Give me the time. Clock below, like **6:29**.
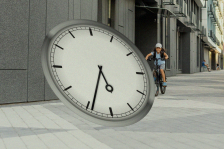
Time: **5:34**
